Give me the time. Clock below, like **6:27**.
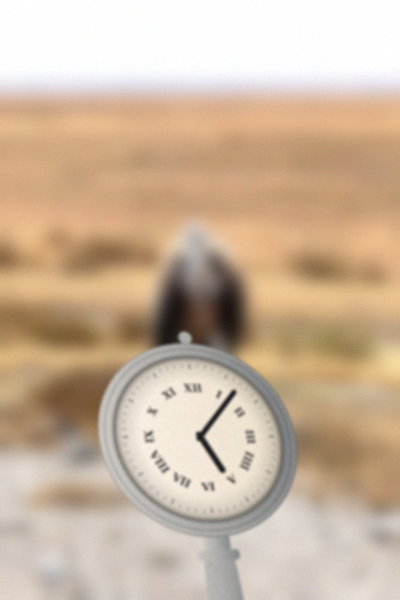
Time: **5:07**
